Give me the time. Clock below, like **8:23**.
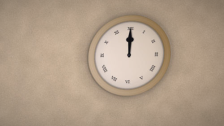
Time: **12:00**
